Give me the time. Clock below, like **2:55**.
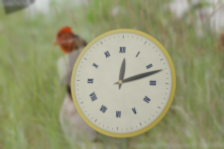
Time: **12:12**
